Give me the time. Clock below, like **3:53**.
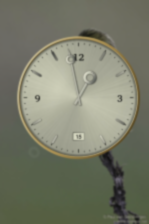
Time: **12:58**
